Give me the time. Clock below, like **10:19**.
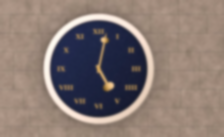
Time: **5:02**
